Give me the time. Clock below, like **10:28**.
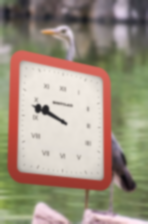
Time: **9:48**
